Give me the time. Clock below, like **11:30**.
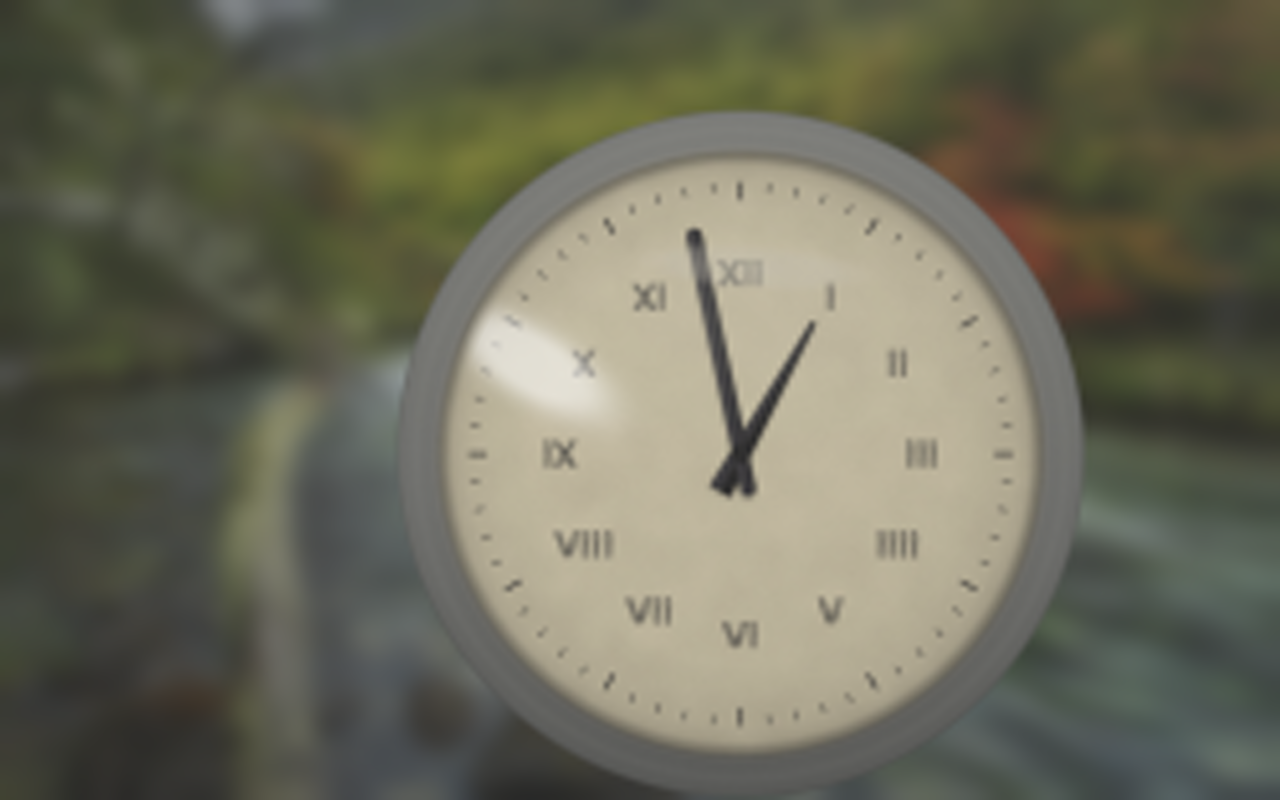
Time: **12:58**
